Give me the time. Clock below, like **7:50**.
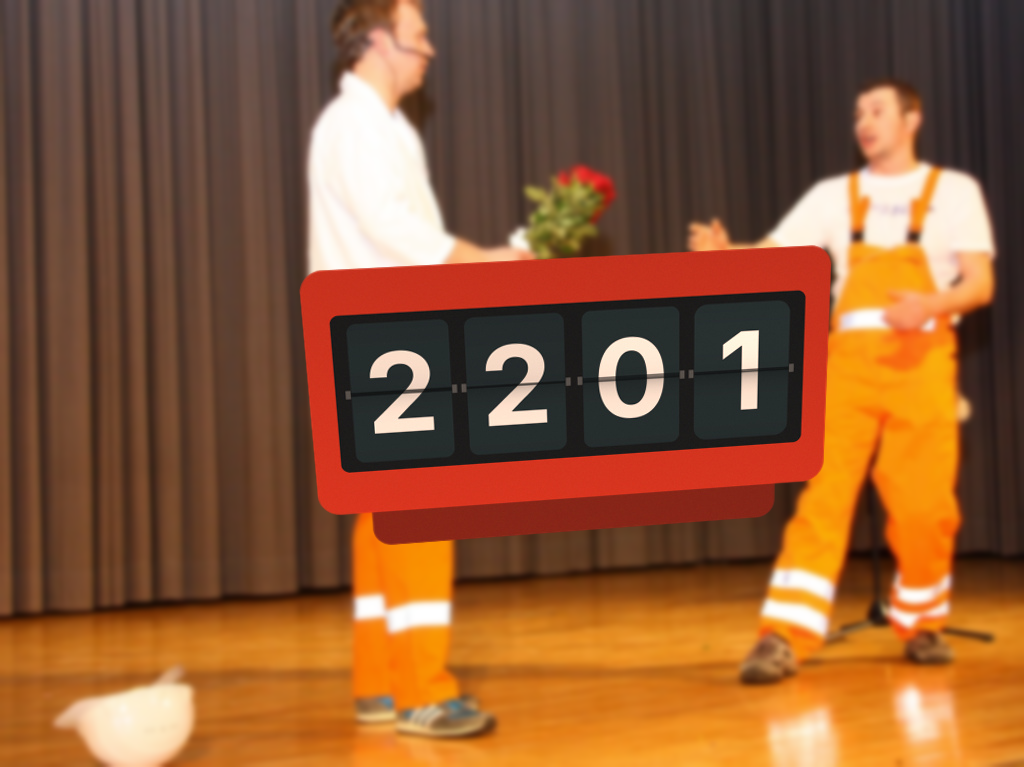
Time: **22:01**
